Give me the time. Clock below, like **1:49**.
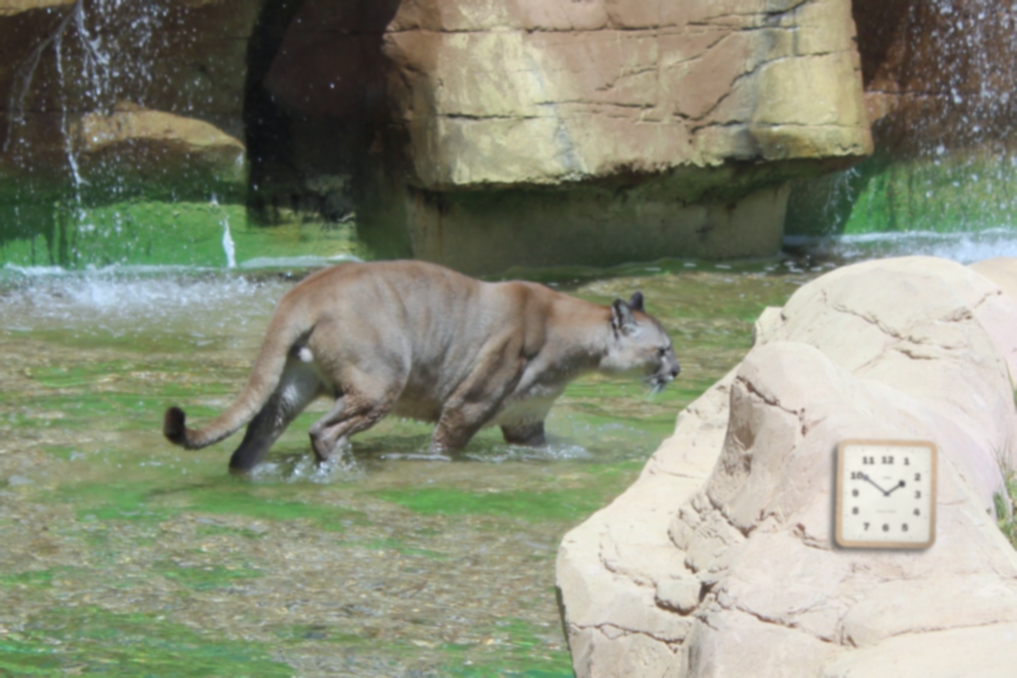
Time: **1:51**
